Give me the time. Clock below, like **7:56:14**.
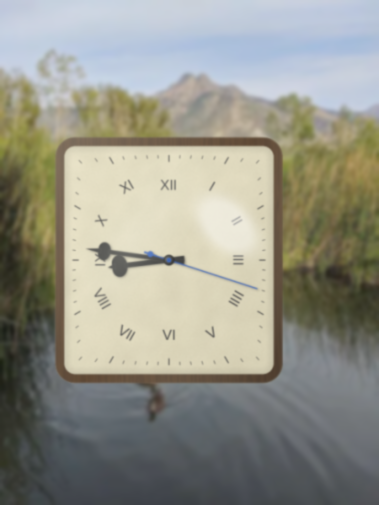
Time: **8:46:18**
